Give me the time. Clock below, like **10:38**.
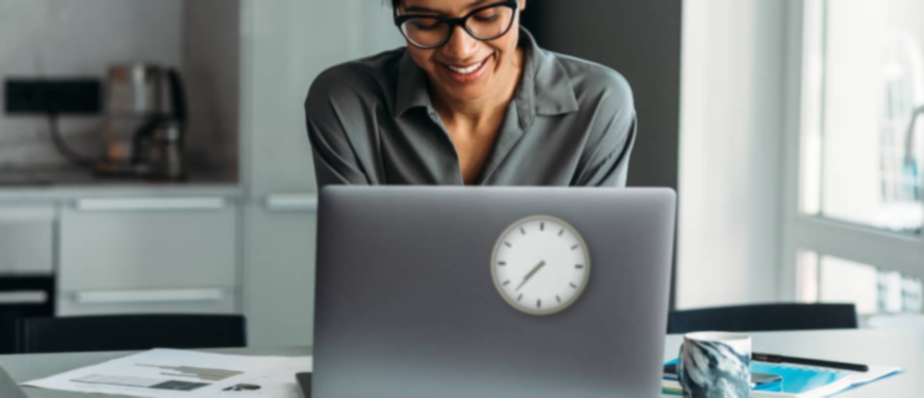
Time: **7:37**
